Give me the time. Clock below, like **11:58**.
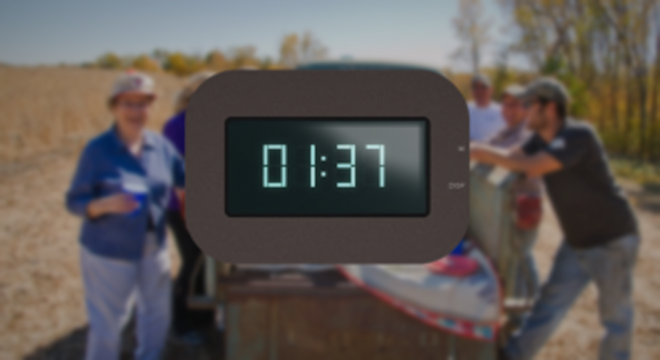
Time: **1:37**
